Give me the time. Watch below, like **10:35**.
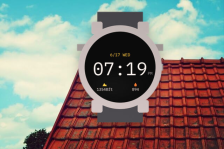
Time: **7:19**
